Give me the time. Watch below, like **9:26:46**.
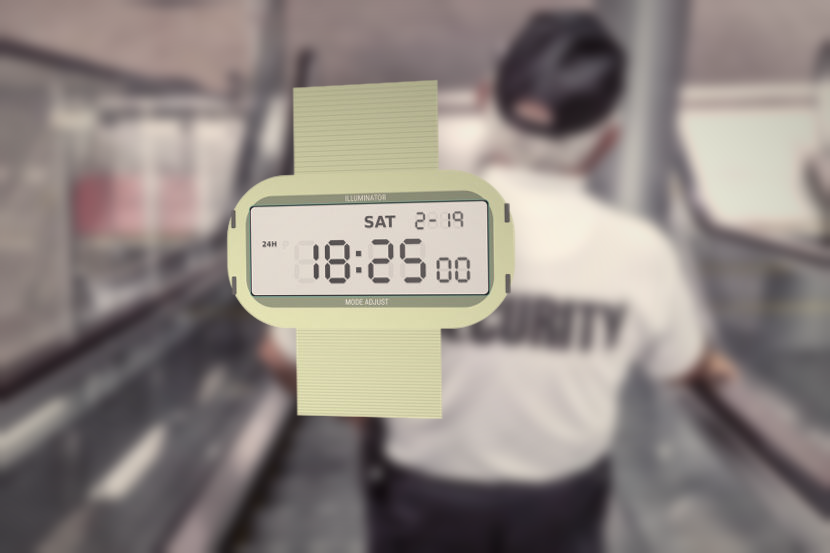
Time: **18:25:00**
